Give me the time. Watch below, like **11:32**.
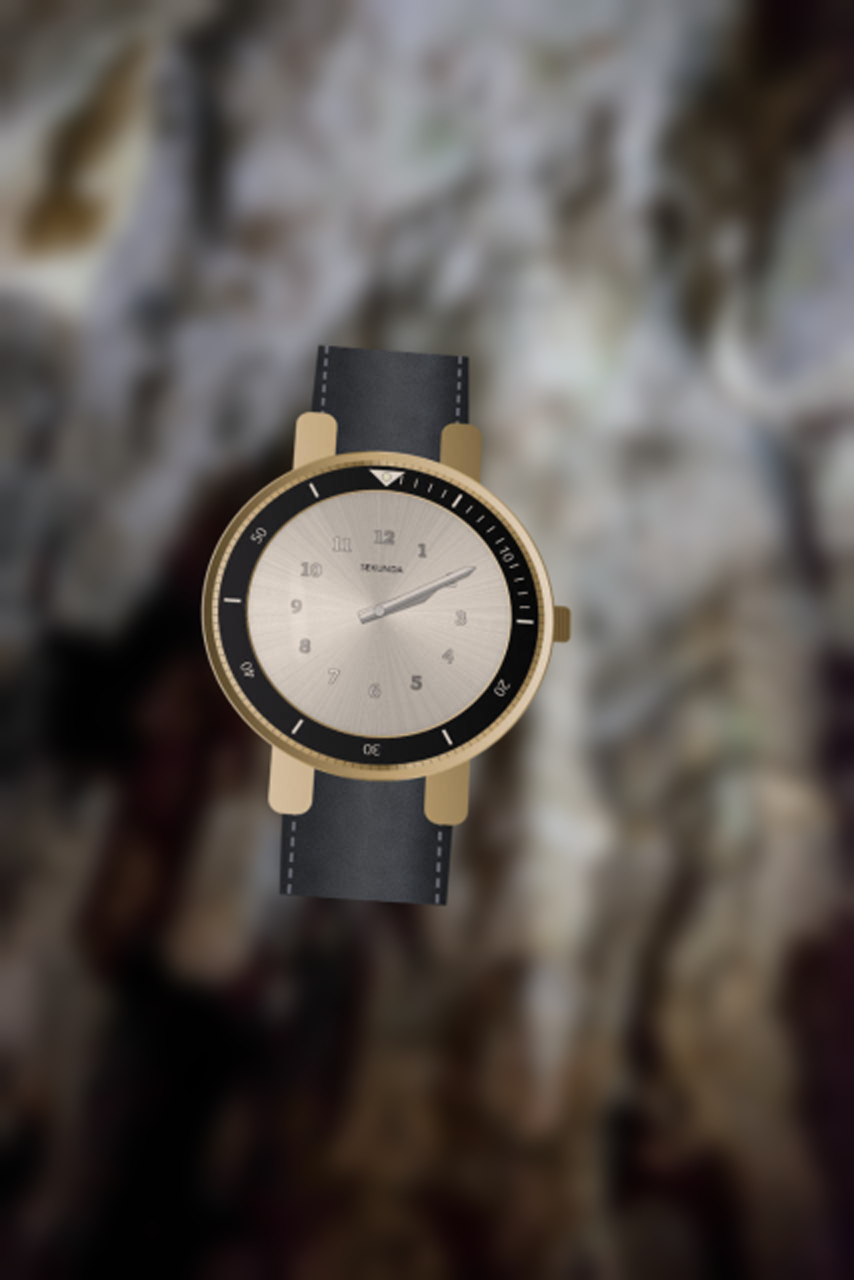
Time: **2:10**
